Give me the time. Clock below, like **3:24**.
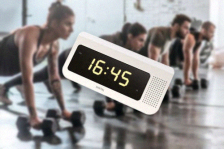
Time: **16:45**
